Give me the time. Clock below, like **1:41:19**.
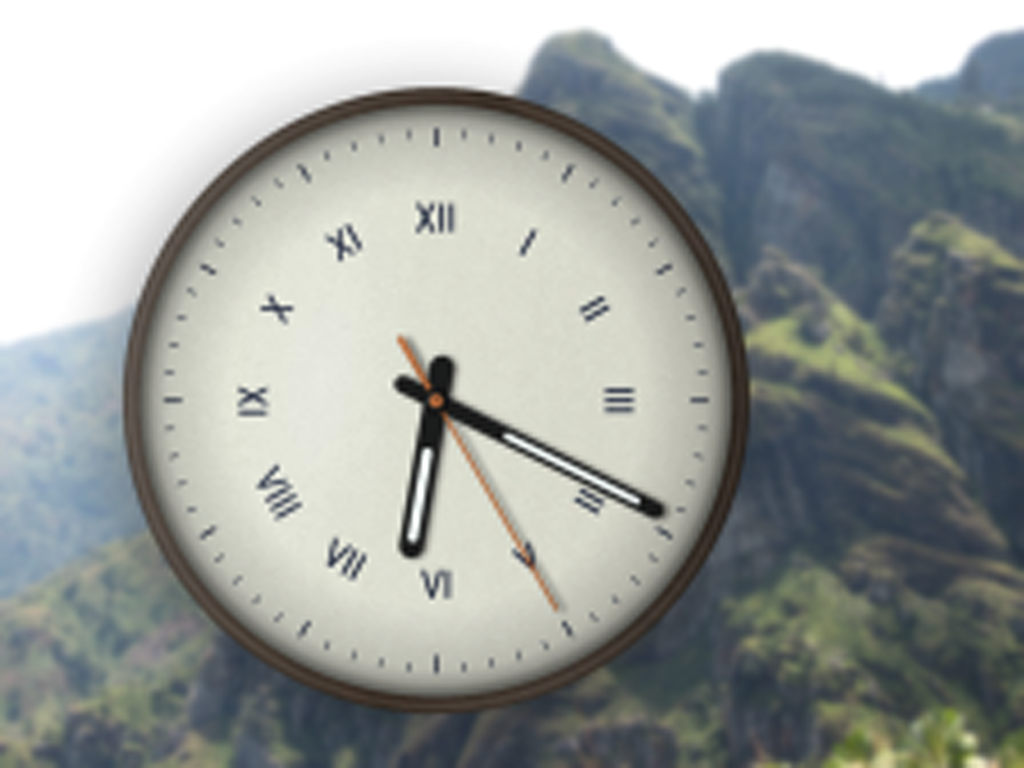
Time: **6:19:25**
